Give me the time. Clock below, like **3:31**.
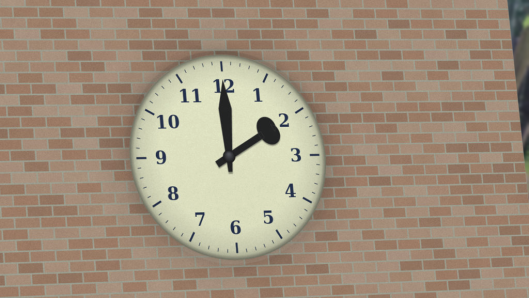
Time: **2:00**
